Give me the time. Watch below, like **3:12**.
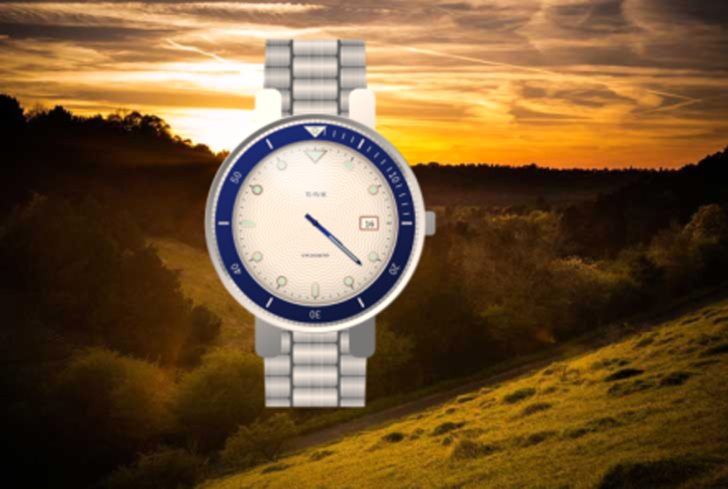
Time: **4:22**
